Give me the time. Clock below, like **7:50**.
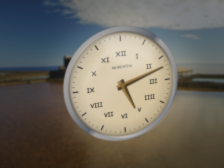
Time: **5:12**
